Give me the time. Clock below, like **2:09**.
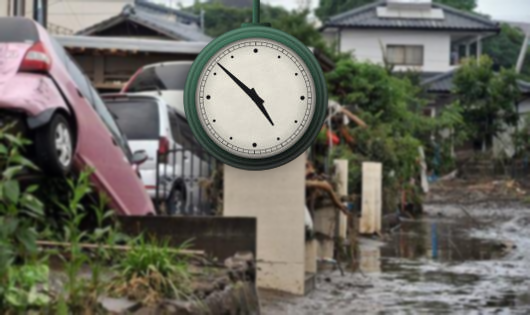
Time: **4:52**
